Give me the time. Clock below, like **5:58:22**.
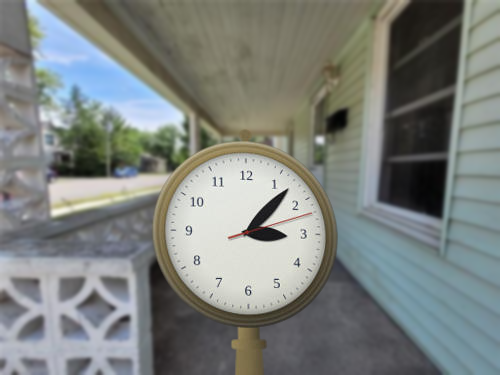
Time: **3:07:12**
